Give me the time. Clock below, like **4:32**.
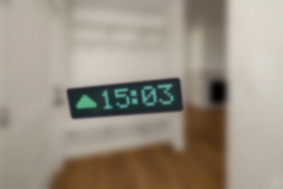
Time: **15:03**
